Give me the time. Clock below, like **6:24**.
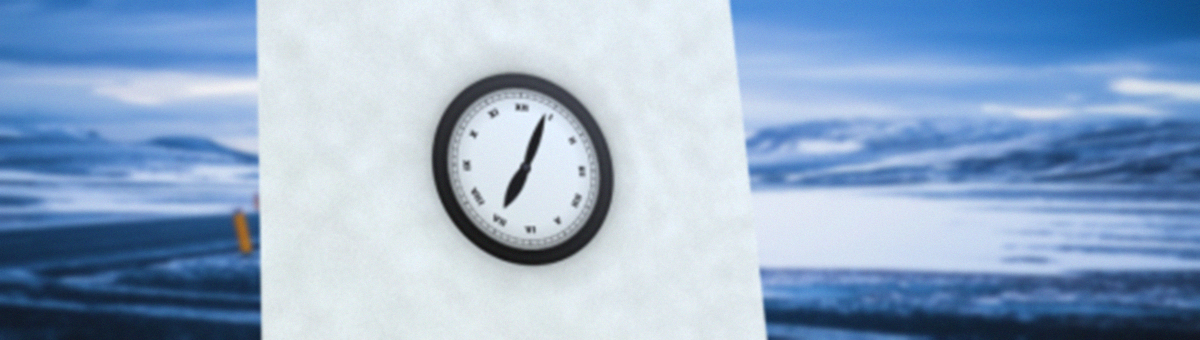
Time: **7:04**
